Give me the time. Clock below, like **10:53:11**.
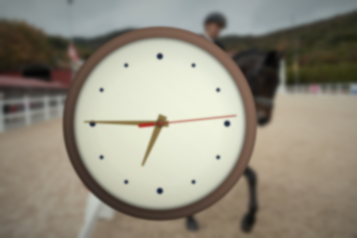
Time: **6:45:14**
